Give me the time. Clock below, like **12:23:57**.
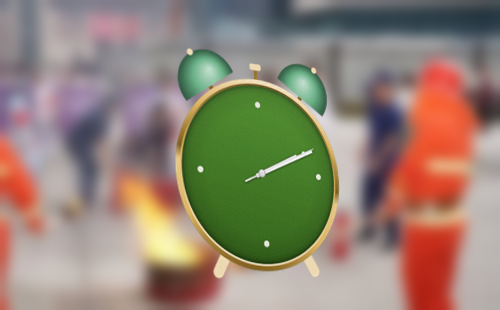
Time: **2:11:11**
